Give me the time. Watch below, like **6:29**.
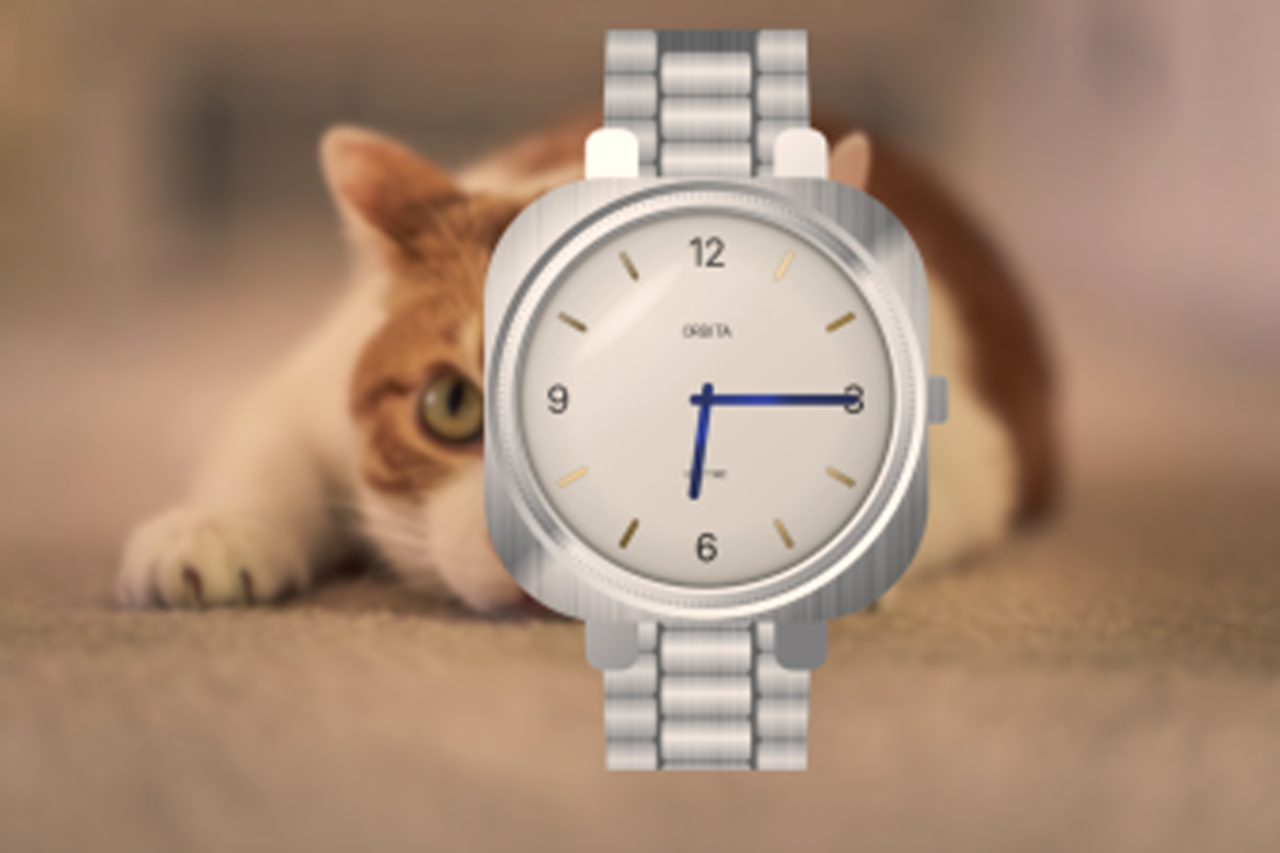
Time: **6:15**
